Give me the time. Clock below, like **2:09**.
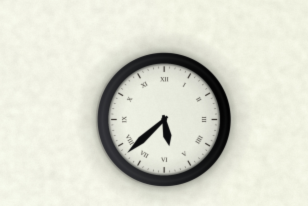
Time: **5:38**
